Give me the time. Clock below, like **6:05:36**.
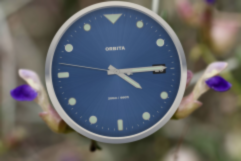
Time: **4:14:47**
